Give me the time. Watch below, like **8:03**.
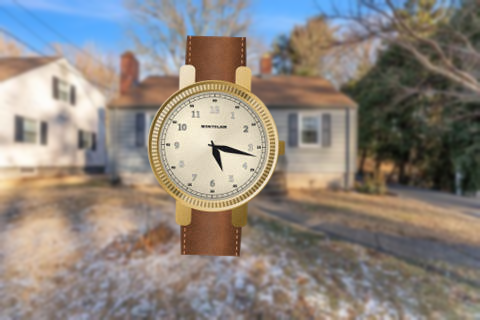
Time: **5:17**
